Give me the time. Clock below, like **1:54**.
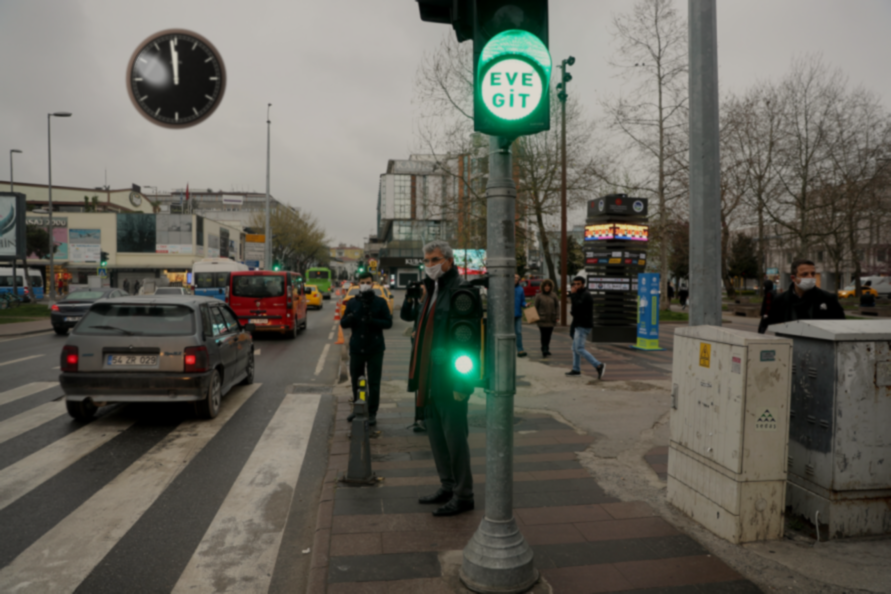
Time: **11:59**
